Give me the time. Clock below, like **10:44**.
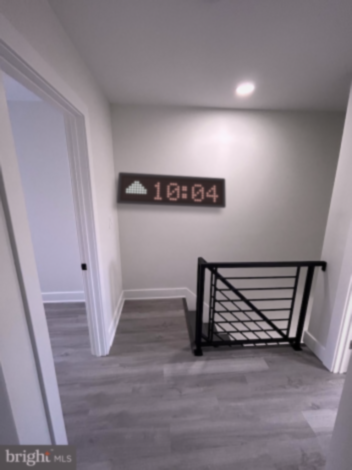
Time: **10:04**
